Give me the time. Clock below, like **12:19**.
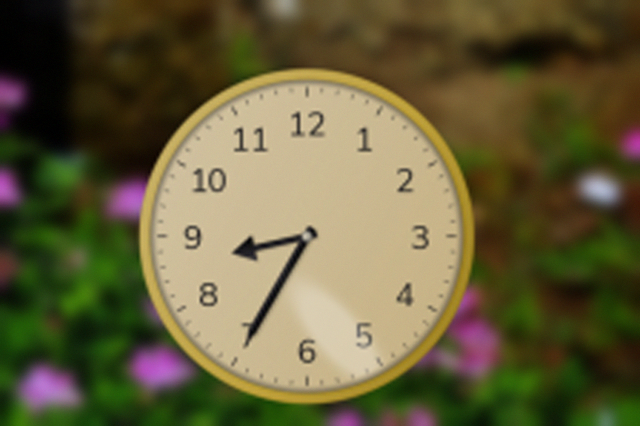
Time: **8:35**
